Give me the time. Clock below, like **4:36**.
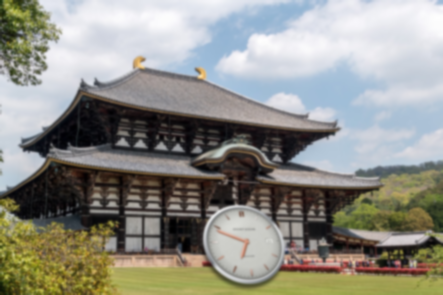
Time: **6:49**
